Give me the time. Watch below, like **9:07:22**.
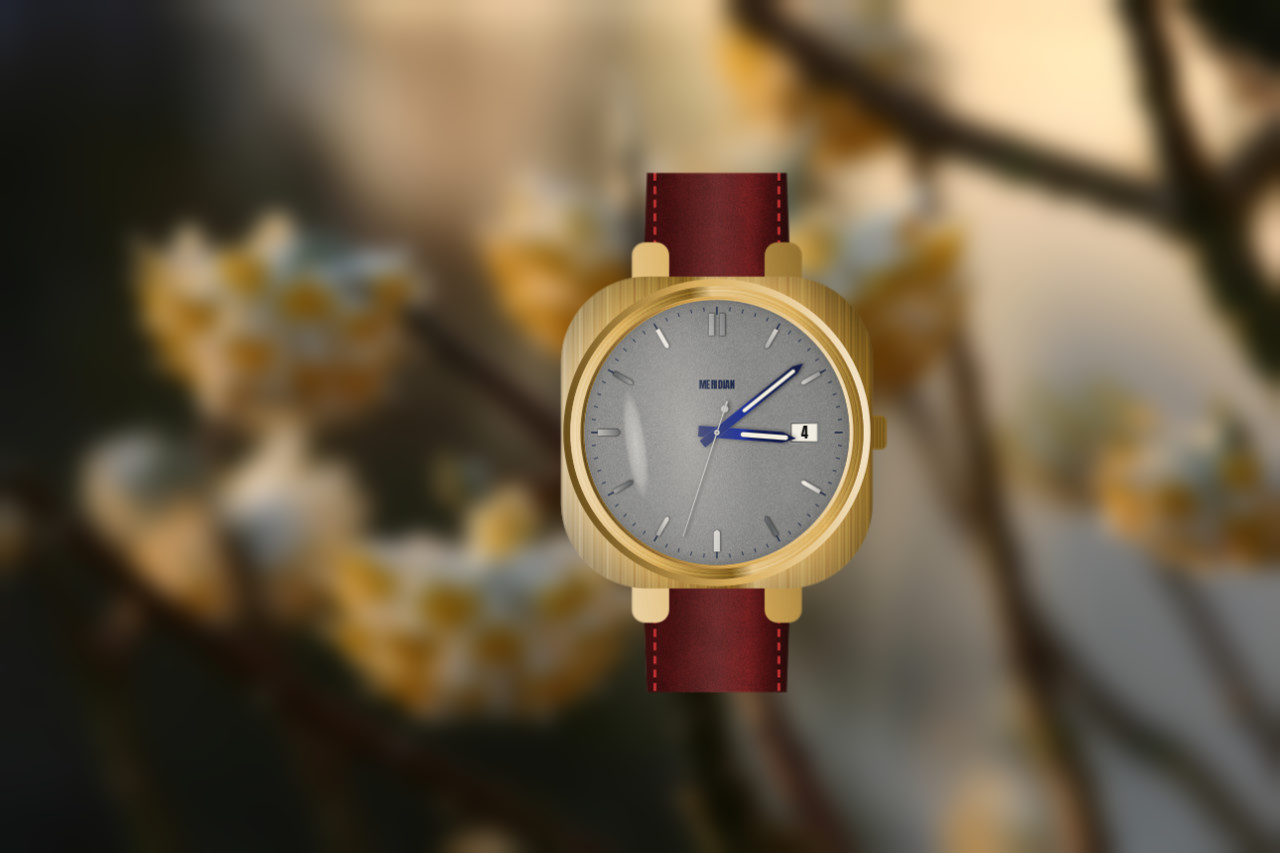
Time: **3:08:33**
